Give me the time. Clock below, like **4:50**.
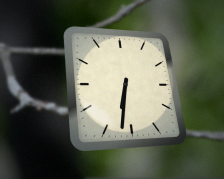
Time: **6:32**
